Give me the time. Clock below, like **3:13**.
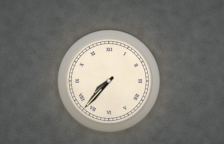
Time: **7:37**
